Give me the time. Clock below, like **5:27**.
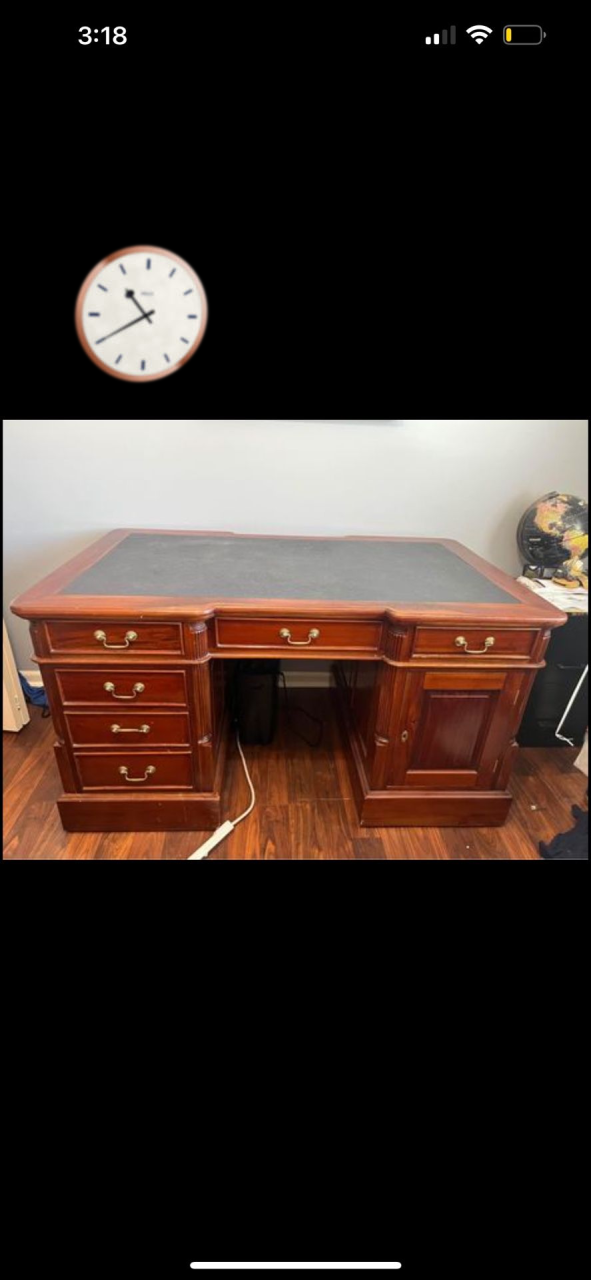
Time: **10:40**
